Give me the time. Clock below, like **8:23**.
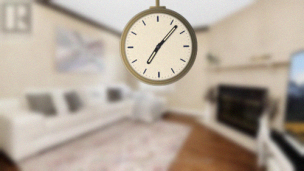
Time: **7:07**
